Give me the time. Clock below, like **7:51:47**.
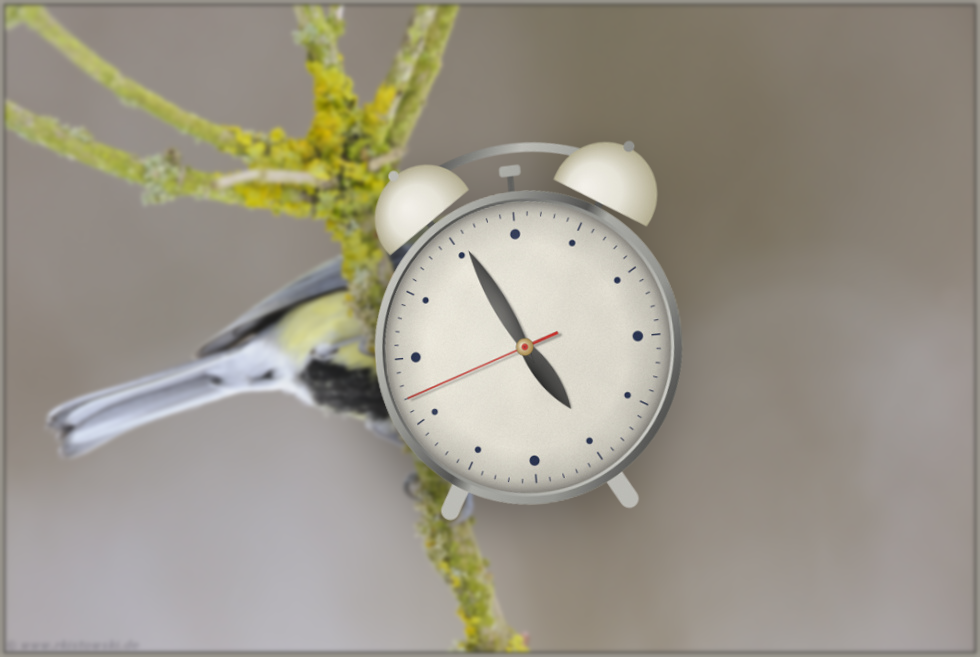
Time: **4:55:42**
